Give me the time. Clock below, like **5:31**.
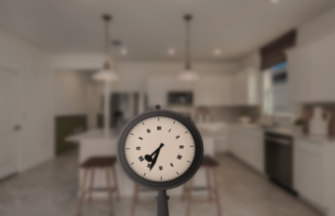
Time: **7:34**
